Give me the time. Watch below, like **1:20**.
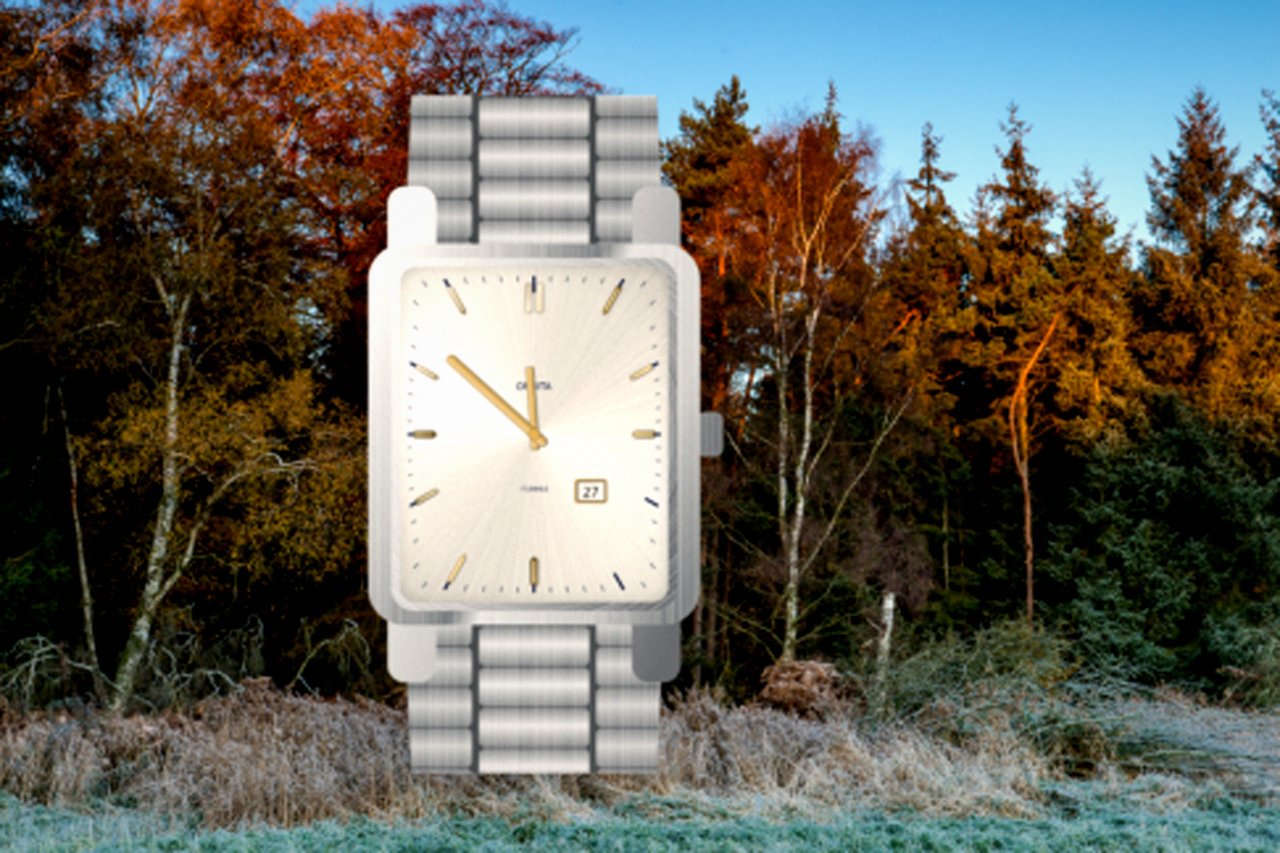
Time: **11:52**
